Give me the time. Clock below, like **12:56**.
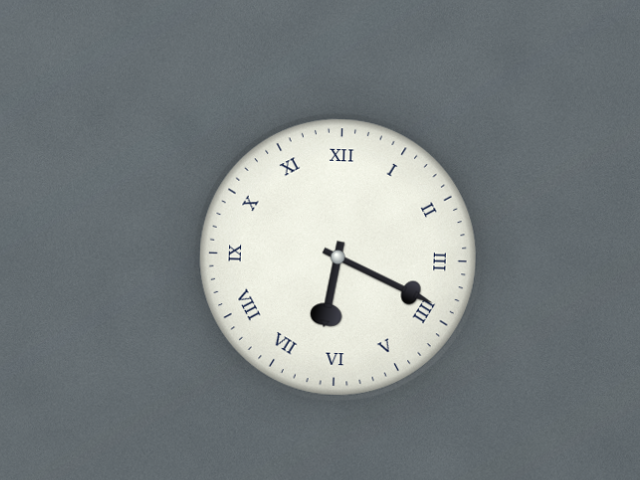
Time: **6:19**
